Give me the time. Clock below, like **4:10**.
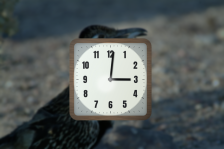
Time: **3:01**
